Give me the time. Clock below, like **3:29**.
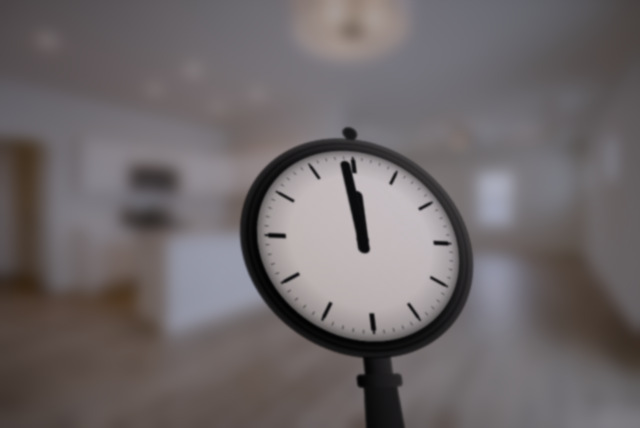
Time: **11:59**
